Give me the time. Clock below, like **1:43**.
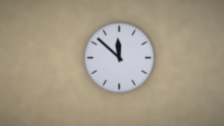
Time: **11:52**
